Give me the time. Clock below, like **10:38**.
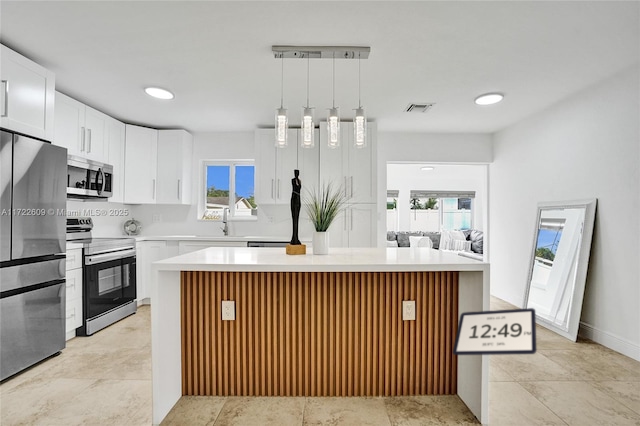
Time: **12:49**
